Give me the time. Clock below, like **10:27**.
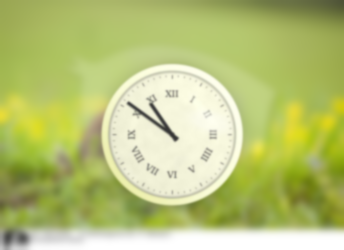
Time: **10:51**
